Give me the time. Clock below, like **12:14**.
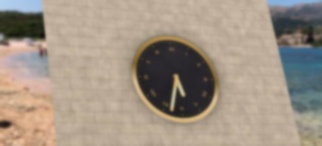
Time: **5:33**
